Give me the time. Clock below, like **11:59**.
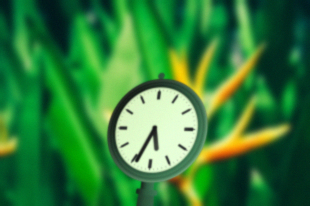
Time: **5:34**
